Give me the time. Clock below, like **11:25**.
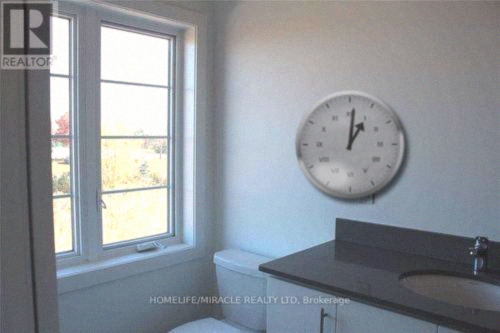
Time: **1:01**
